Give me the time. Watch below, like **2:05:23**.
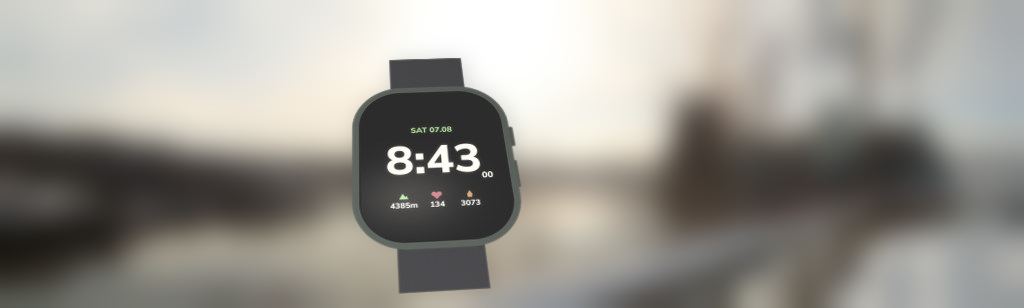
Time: **8:43:00**
